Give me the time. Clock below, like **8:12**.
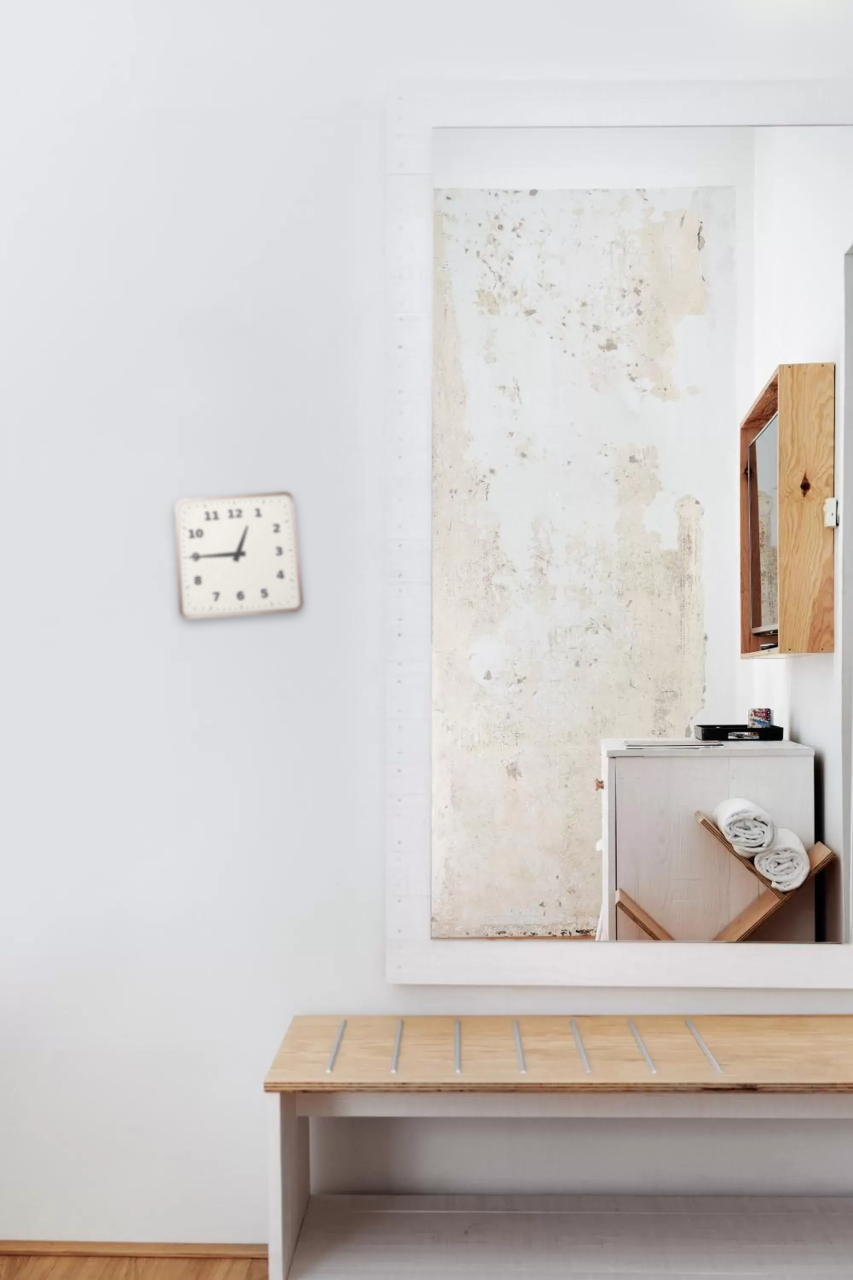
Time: **12:45**
